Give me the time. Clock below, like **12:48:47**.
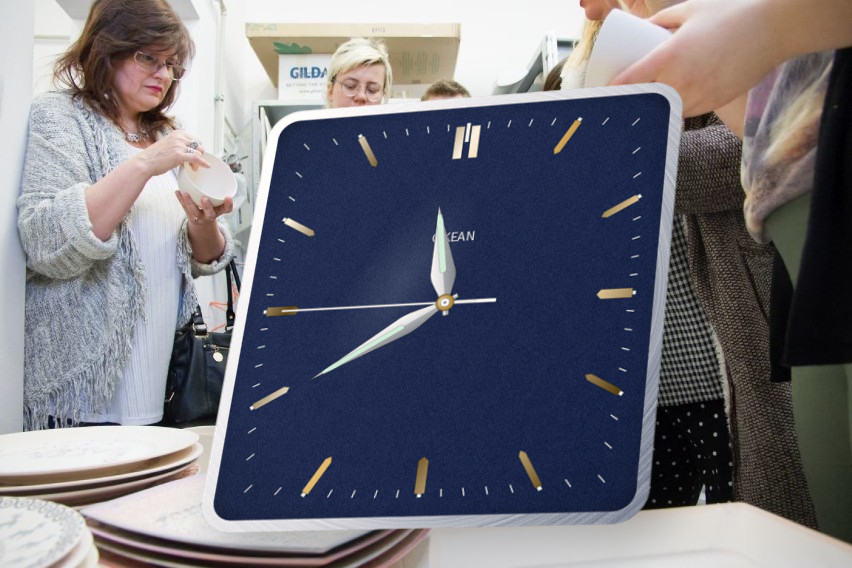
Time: **11:39:45**
